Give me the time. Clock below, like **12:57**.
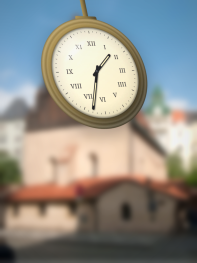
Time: **1:33**
